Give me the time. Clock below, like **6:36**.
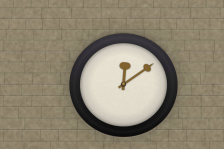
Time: **12:09**
